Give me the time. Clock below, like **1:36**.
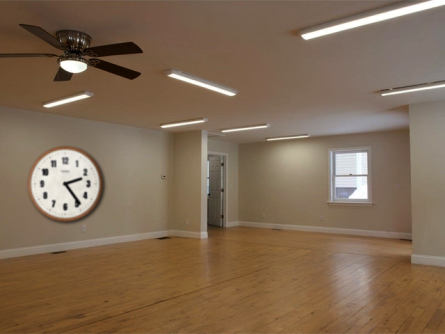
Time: **2:24**
